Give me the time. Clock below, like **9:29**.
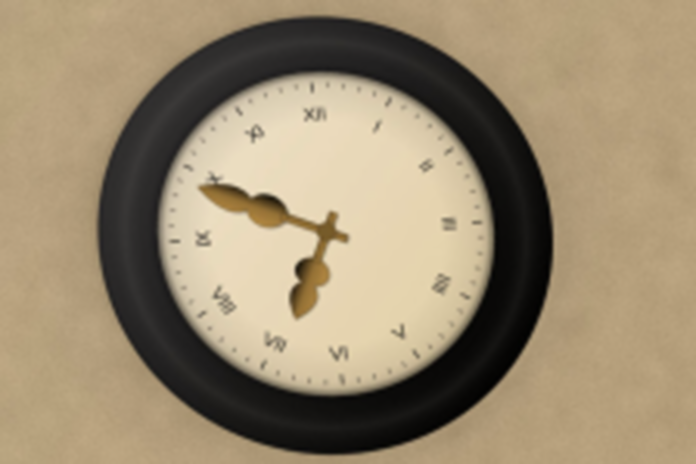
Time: **6:49**
